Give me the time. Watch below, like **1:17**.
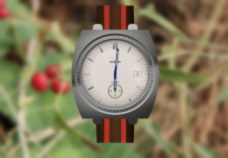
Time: **6:01**
